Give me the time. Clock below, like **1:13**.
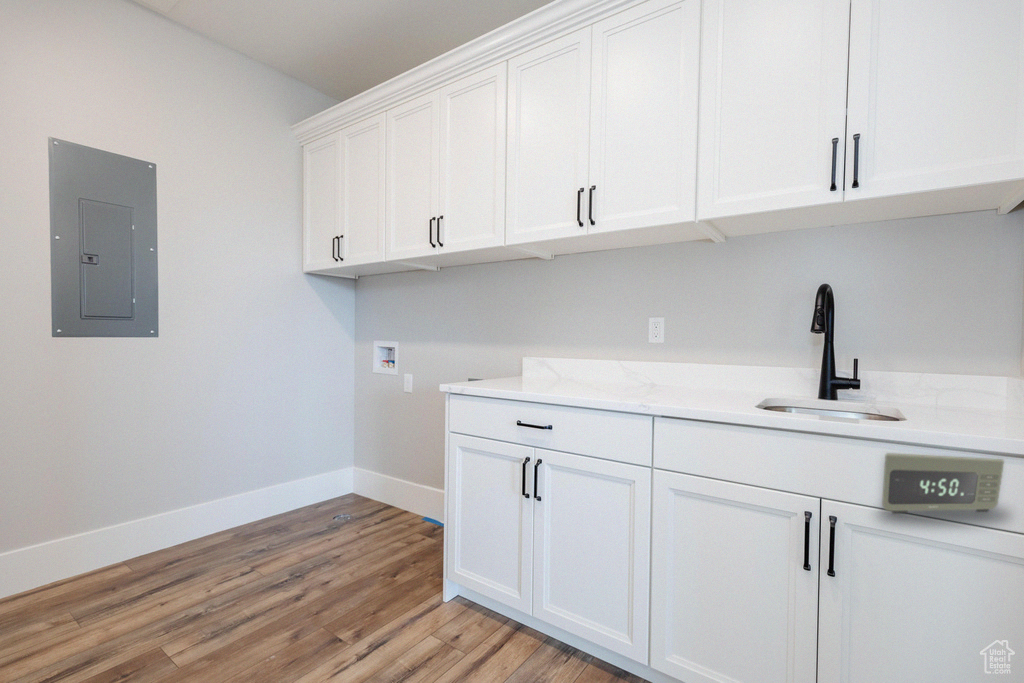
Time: **4:50**
